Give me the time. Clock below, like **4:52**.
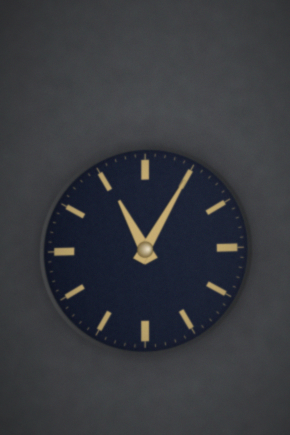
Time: **11:05**
